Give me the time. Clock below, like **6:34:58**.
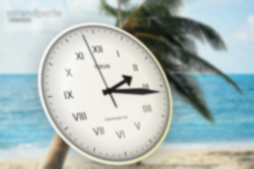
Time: **2:15:58**
